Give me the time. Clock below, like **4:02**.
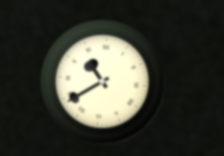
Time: **10:39**
